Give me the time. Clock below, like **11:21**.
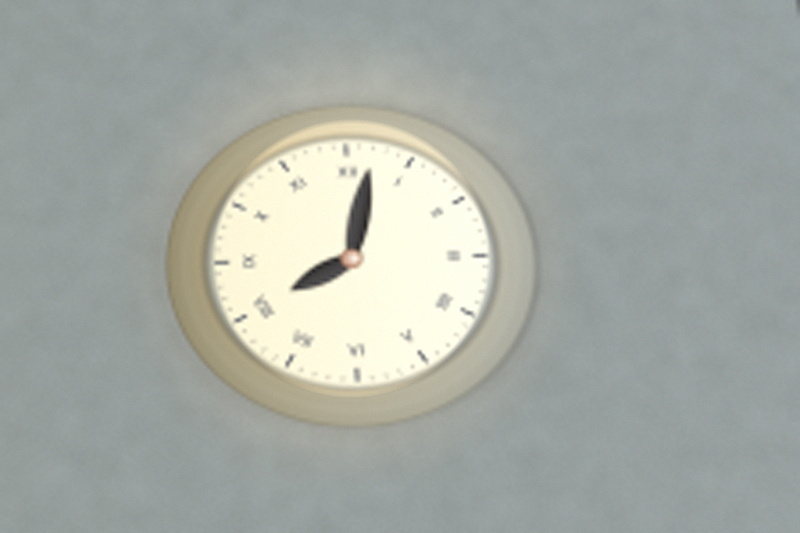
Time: **8:02**
